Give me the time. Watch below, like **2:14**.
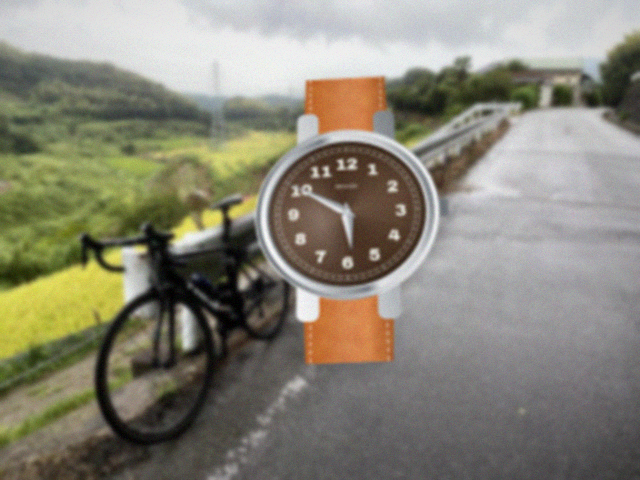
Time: **5:50**
